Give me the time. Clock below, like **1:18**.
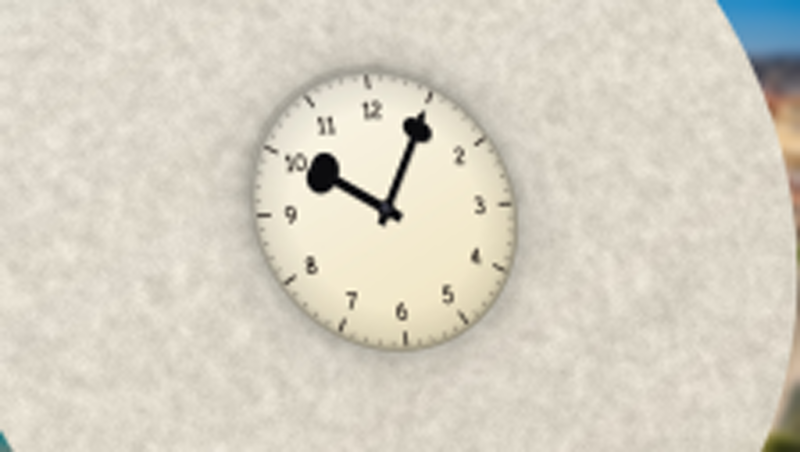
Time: **10:05**
